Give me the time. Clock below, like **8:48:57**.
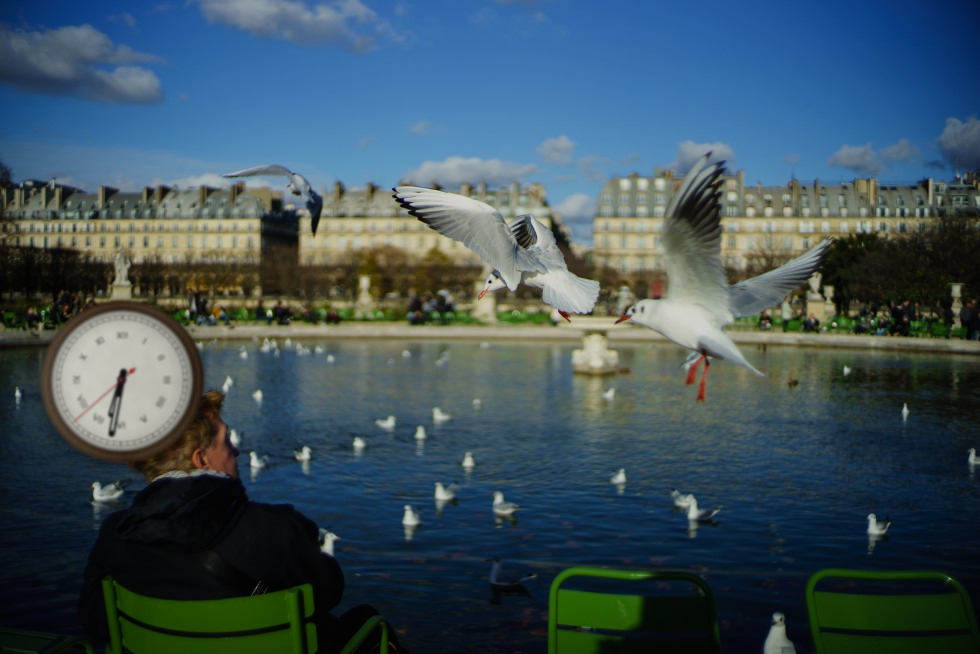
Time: **6:31:38**
